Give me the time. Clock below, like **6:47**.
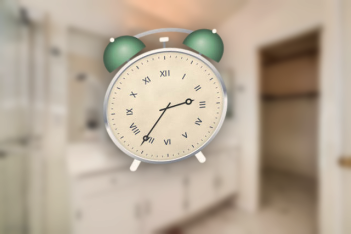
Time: **2:36**
